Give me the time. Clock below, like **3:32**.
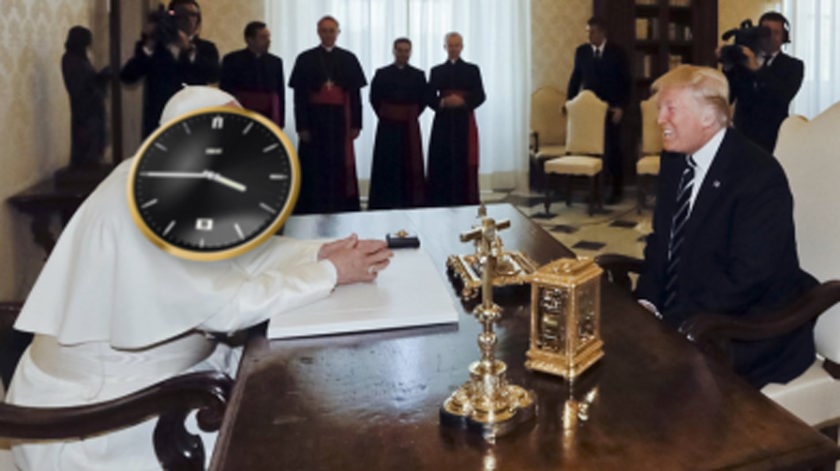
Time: **3:45**
